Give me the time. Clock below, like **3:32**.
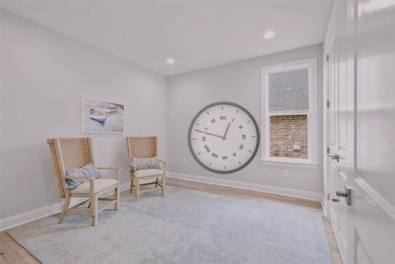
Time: **12:48**
